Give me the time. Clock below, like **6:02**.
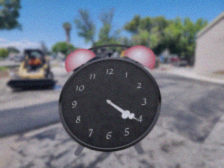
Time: **4:21**
